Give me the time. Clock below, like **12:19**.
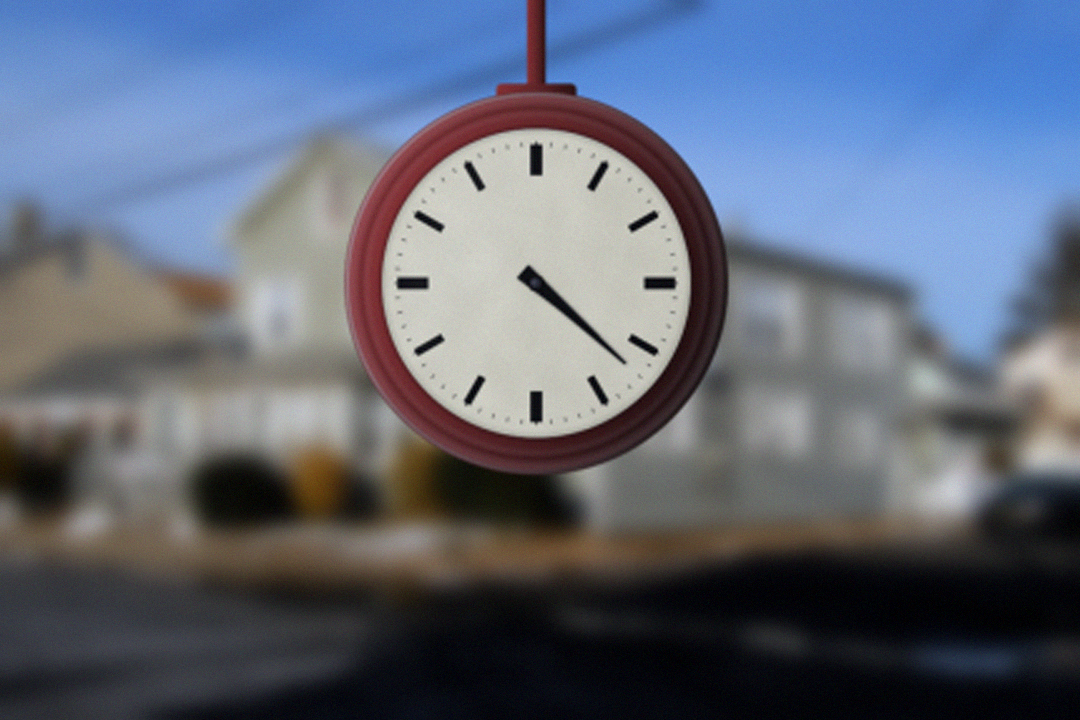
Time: **4:22**
